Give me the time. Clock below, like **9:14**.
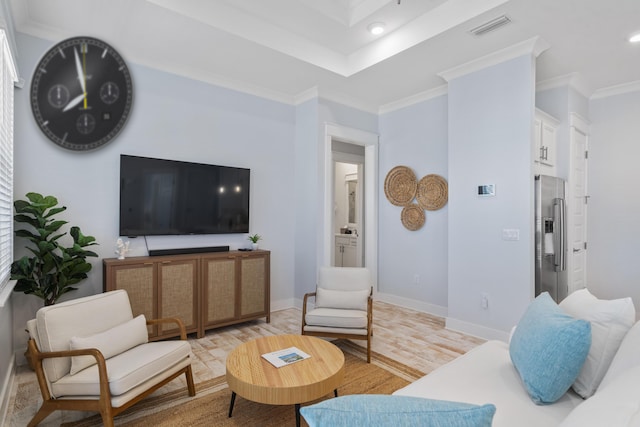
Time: **7:58**
